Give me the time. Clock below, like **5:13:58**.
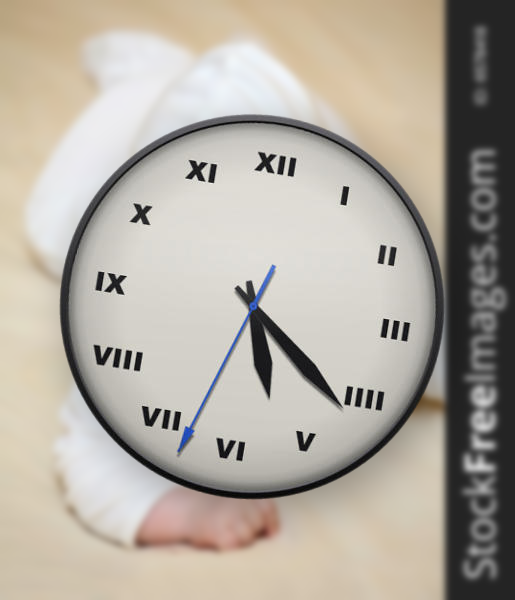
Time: **5:21:33**
